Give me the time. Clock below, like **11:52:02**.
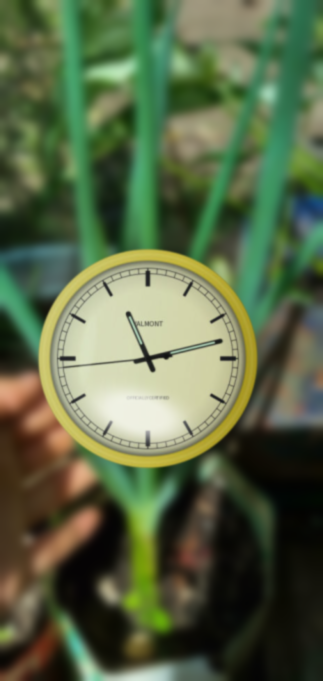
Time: **11:12:44**
